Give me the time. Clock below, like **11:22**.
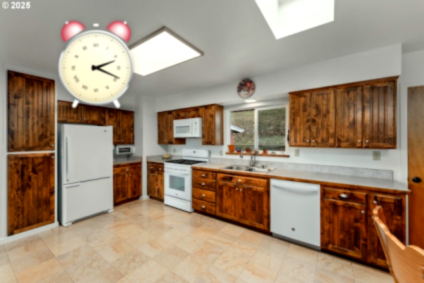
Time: **2:19**
